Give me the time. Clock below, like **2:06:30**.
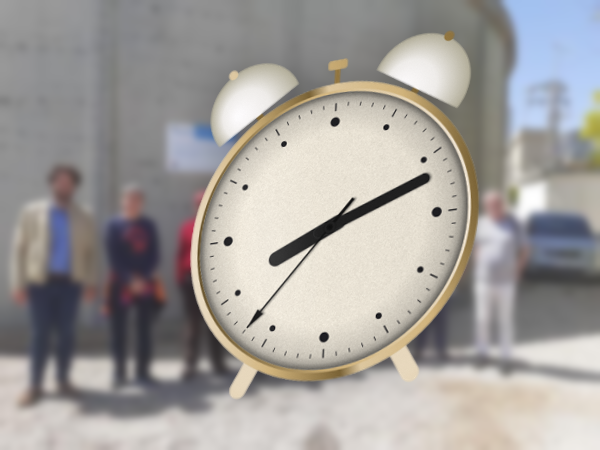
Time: **8:11:37**
